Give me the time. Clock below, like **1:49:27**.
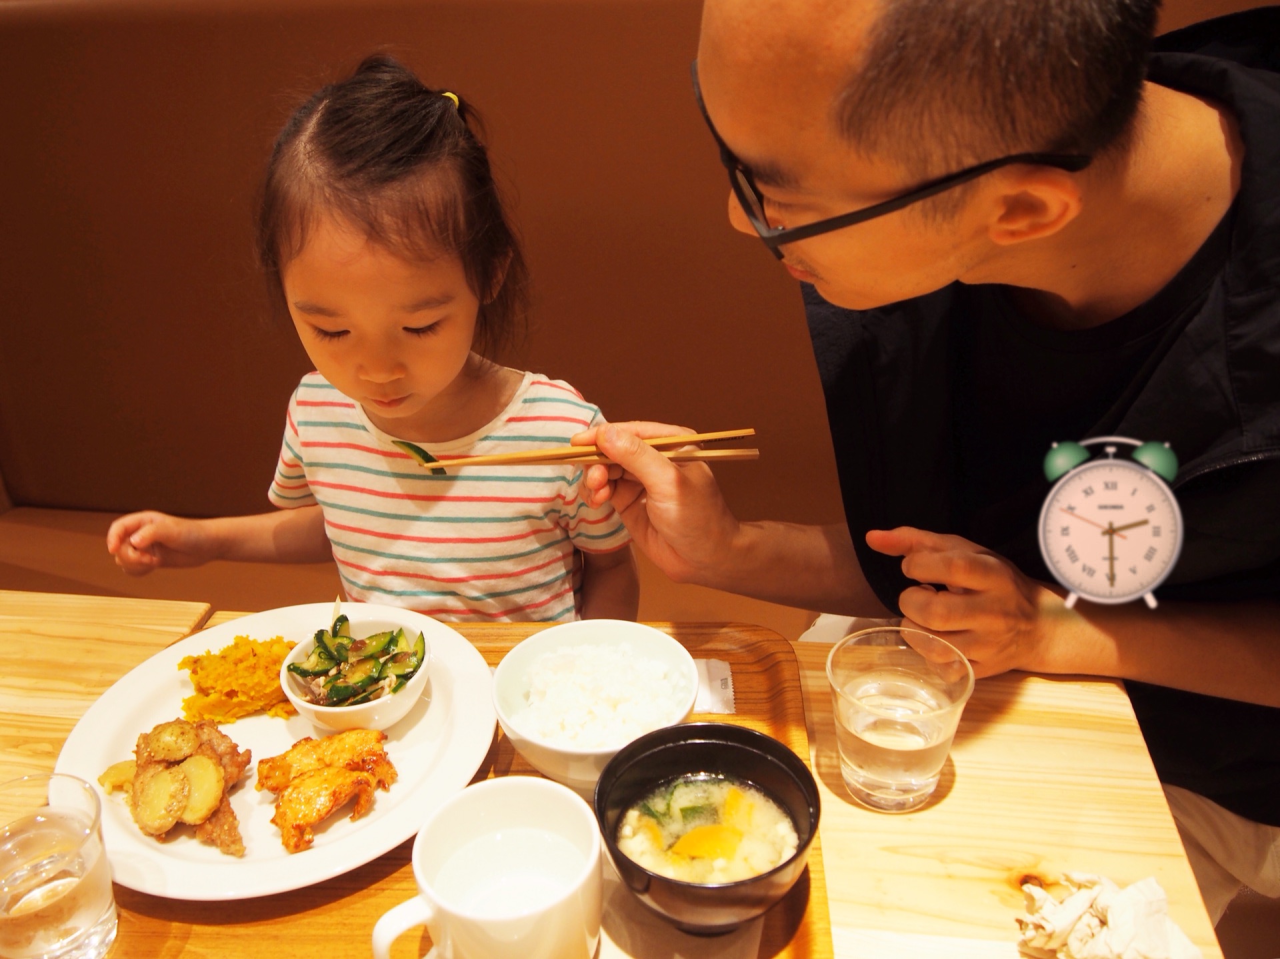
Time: **2:29:49**
